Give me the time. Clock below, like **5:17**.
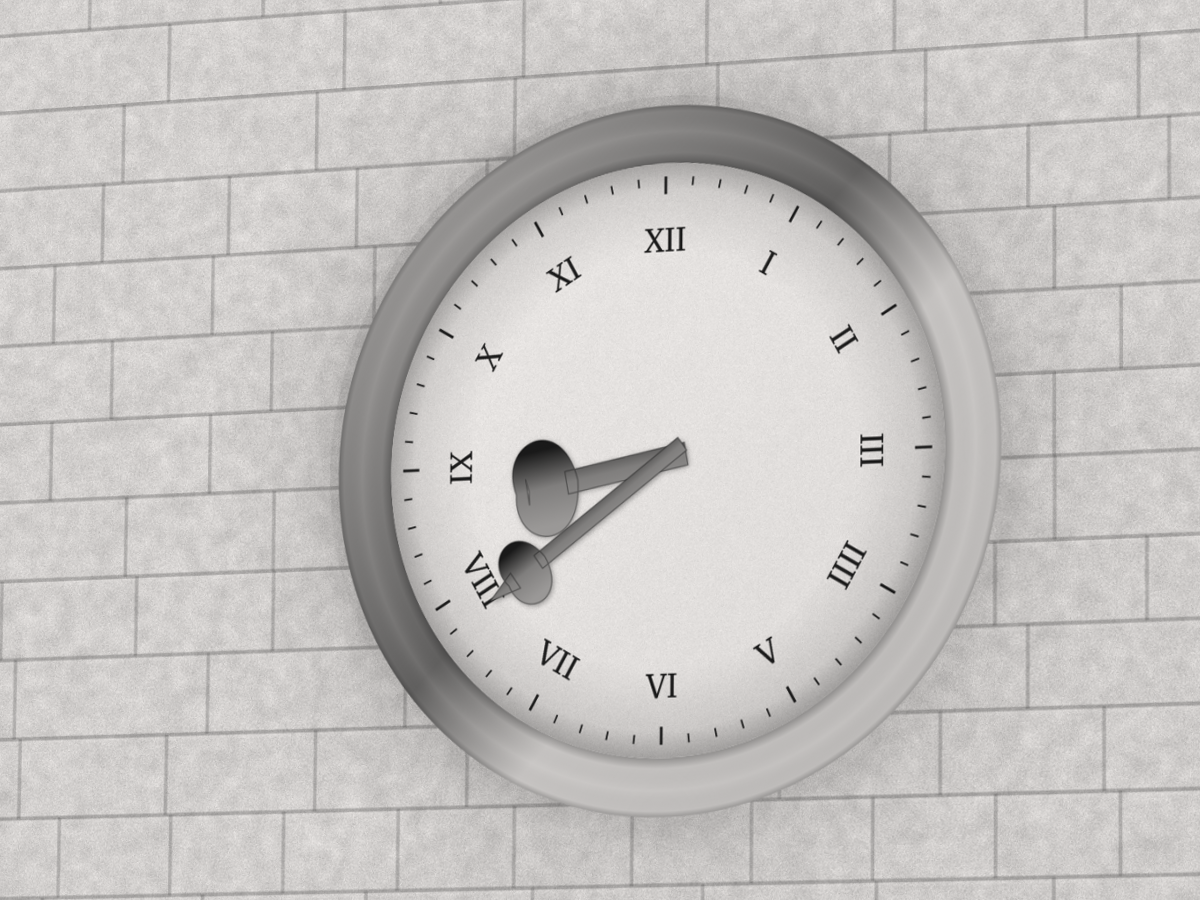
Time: **8:39**
